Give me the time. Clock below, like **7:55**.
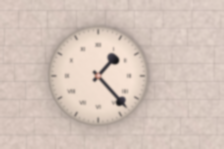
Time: **1:23**
